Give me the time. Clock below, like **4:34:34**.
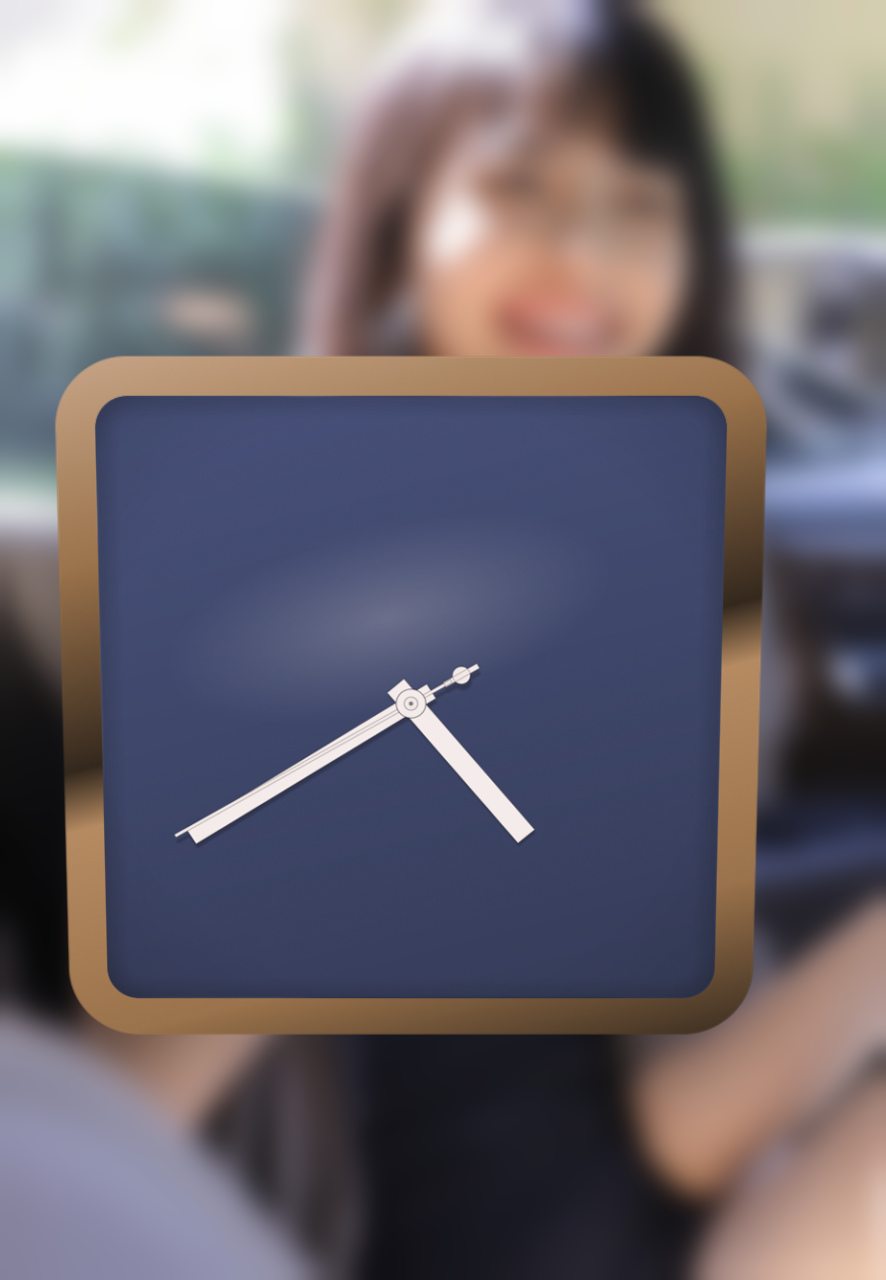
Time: **4:39:40**
